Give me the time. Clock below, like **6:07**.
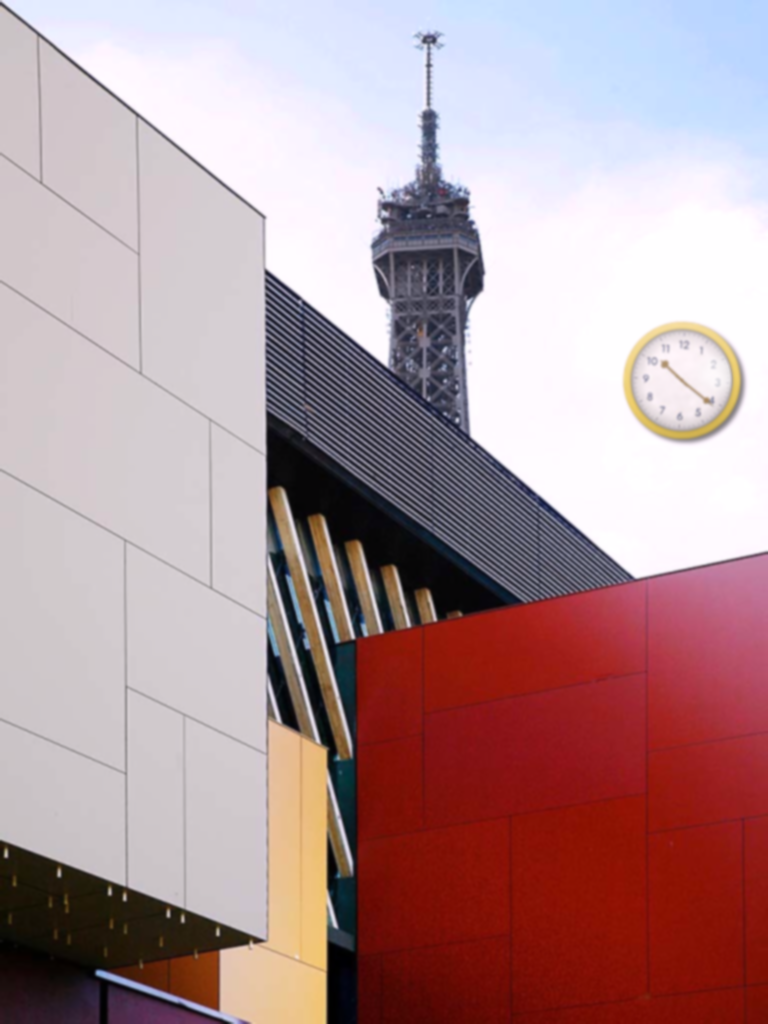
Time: **10:21**
